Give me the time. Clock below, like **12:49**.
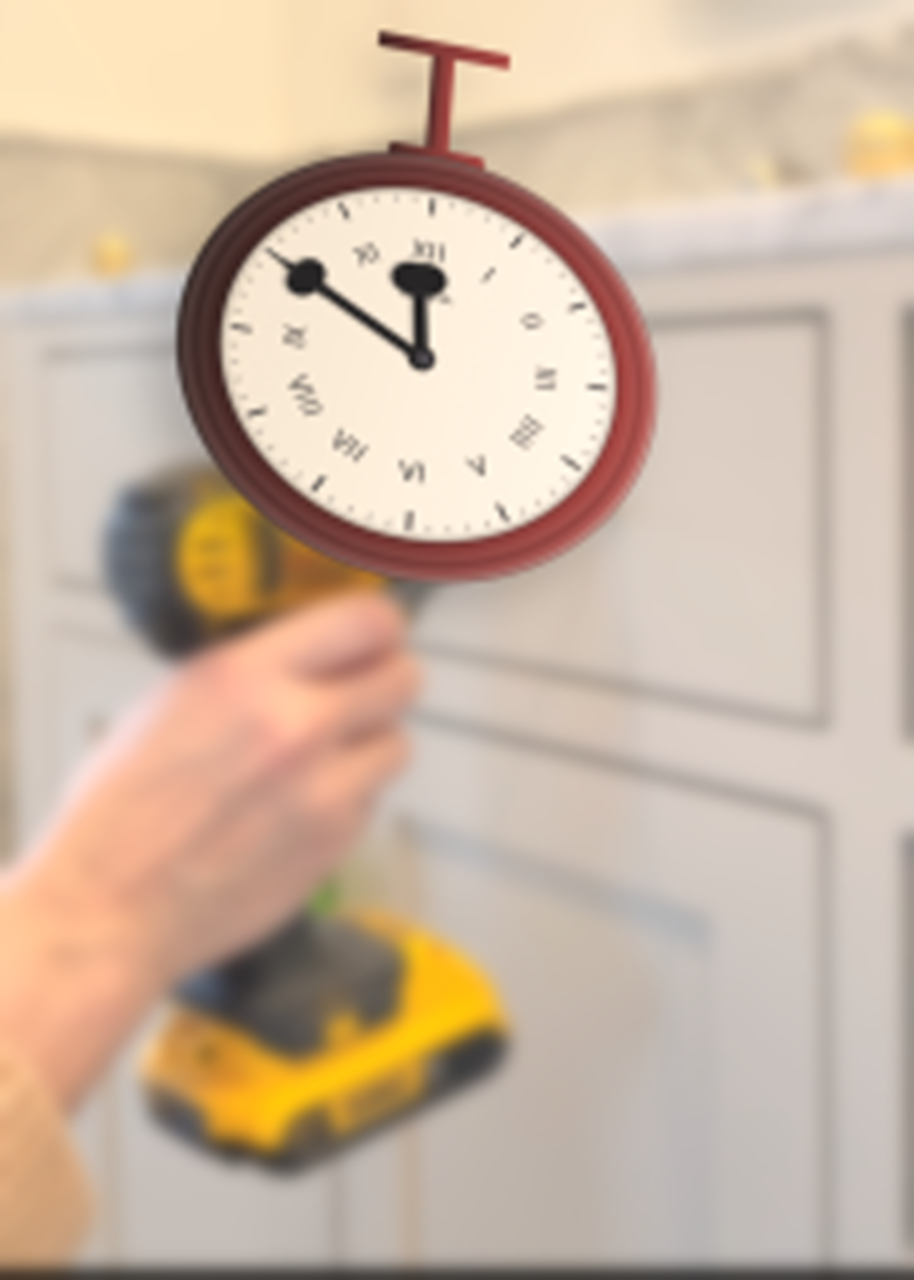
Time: **11:50**
